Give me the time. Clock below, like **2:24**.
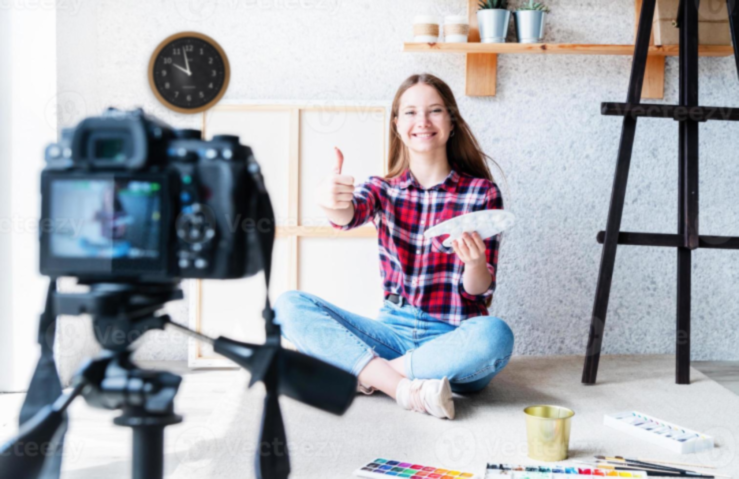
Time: **9:58**
